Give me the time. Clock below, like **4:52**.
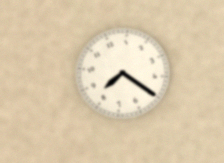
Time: **8:25**
